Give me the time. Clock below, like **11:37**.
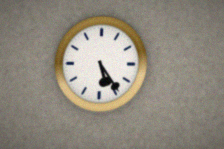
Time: **5:24**
